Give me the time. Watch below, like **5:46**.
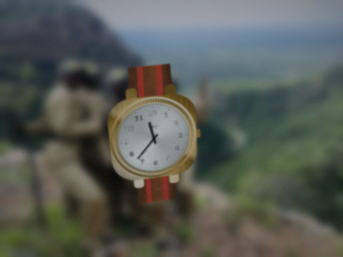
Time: **11:37**
